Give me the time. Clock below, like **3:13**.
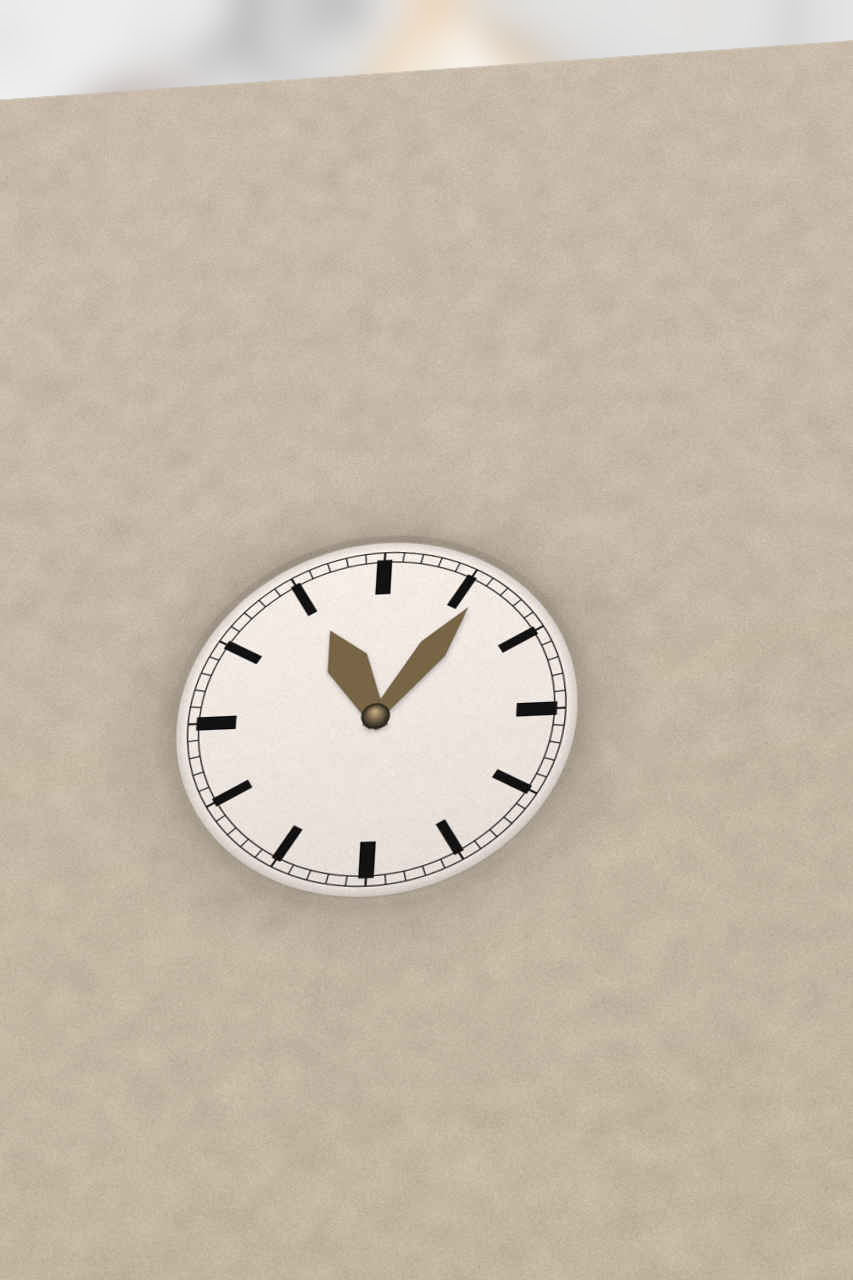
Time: **11:06**
